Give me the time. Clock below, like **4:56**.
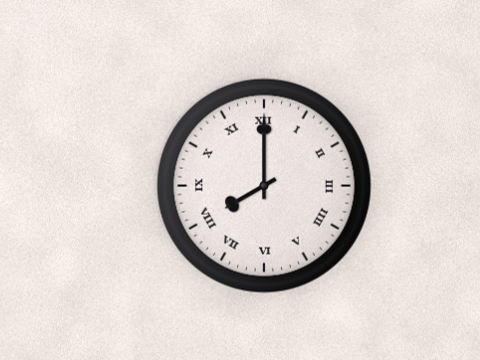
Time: **8:00**
